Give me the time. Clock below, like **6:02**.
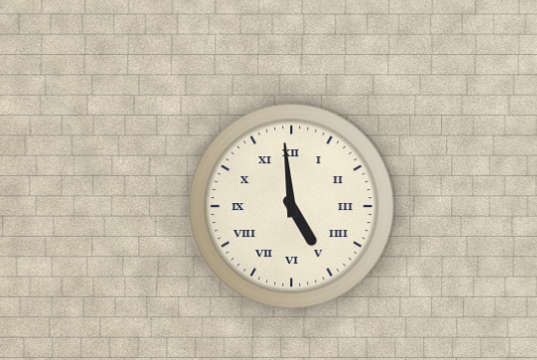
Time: **4:59**
